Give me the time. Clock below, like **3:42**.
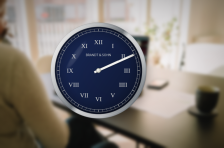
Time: **2:11**
